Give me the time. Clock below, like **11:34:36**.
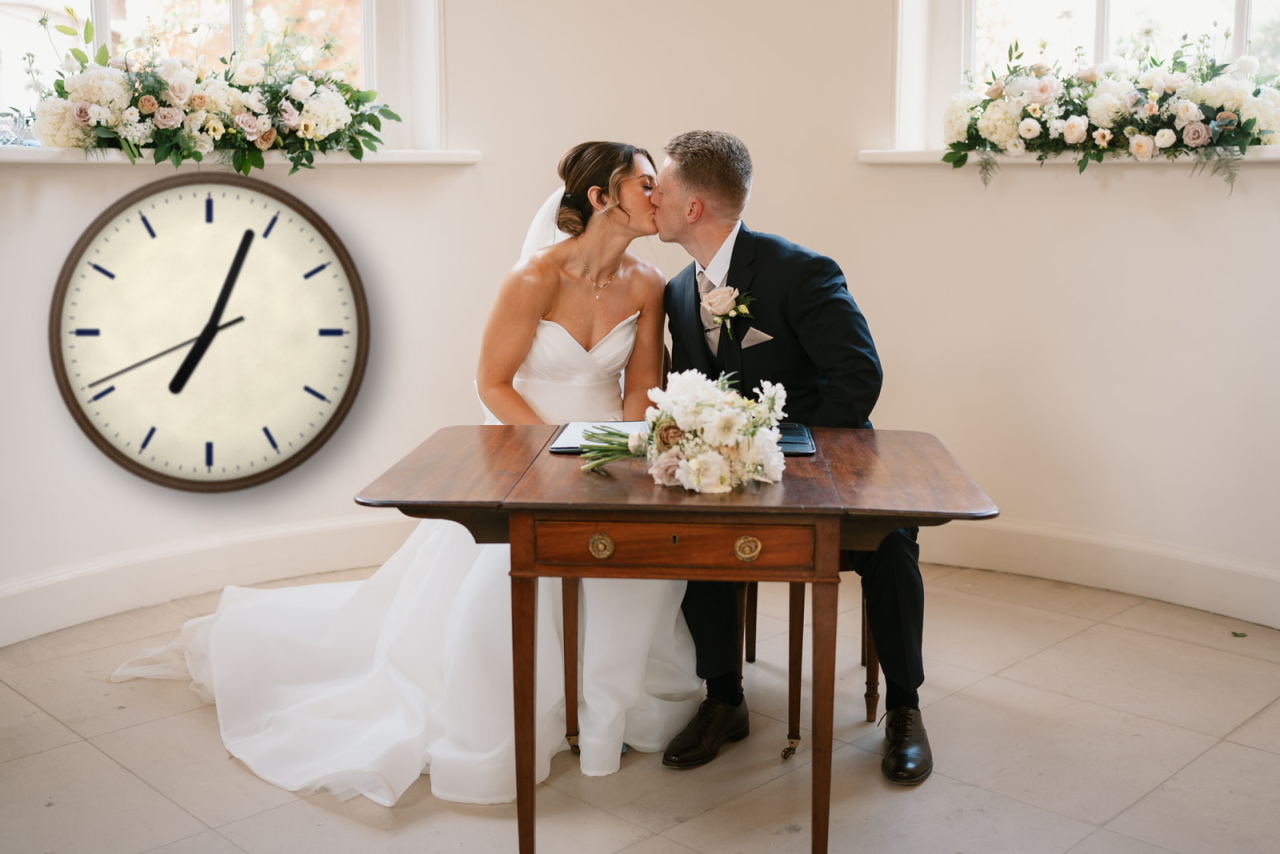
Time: **7:03:41**
